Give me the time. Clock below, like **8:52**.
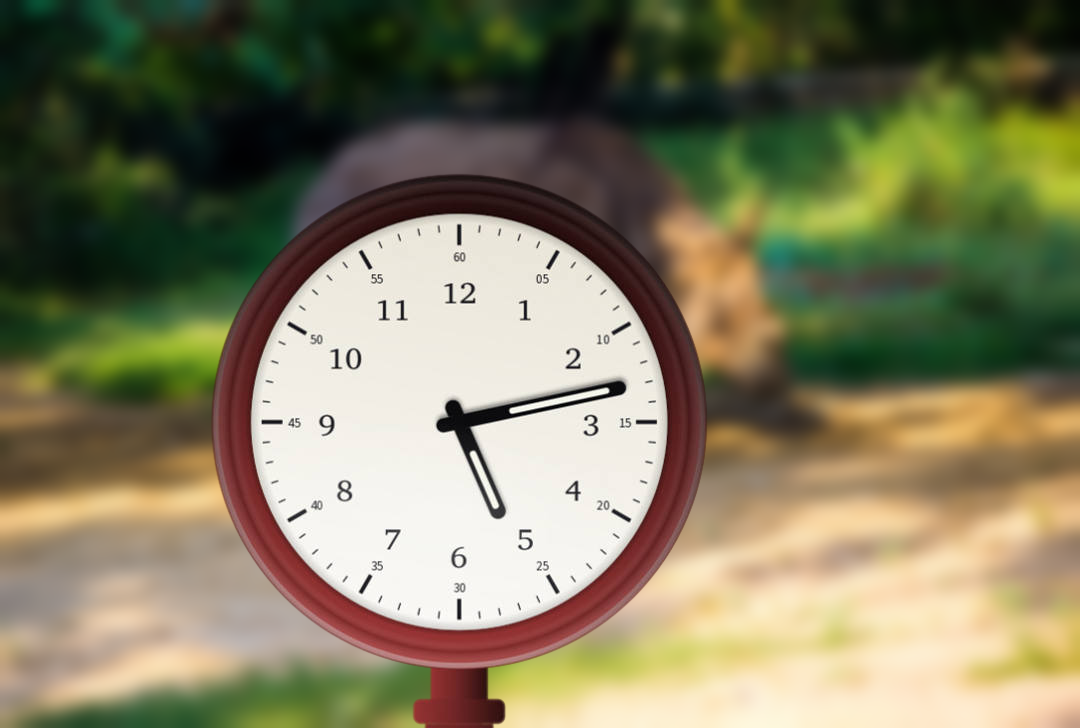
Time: **5:13**
